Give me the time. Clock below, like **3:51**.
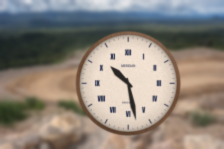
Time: **10:28**
